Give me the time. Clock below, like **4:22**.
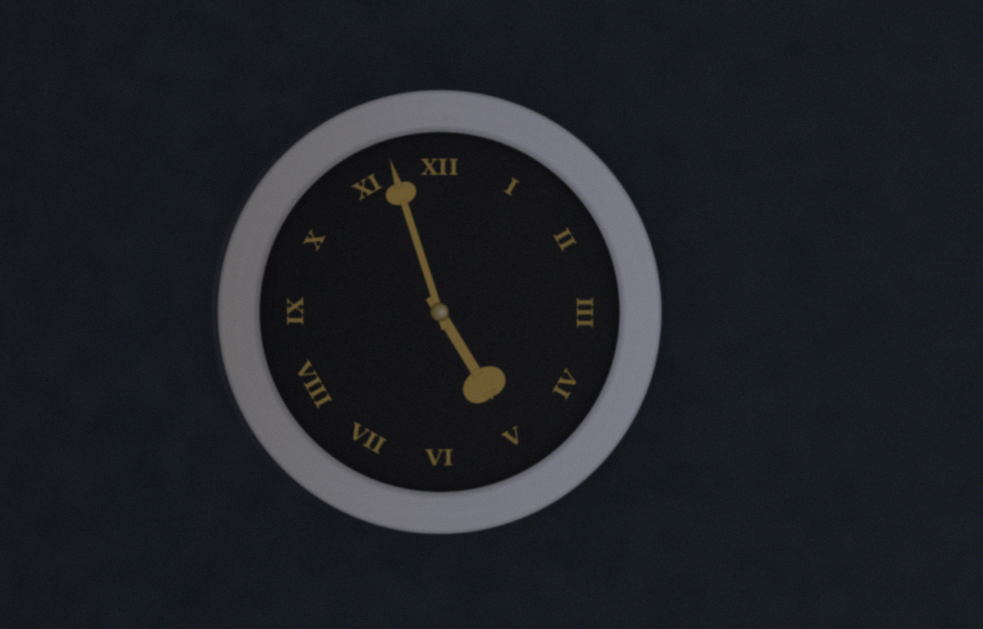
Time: **4:57**
